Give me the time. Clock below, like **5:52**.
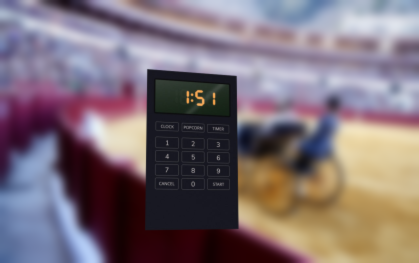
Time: **1:51**
